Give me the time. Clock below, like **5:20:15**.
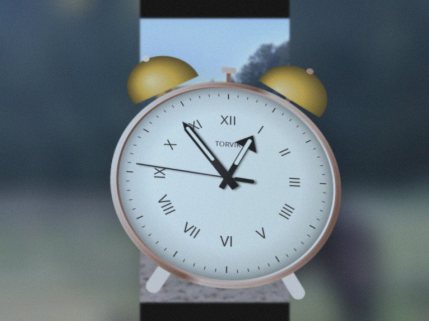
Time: **12:53:46**
